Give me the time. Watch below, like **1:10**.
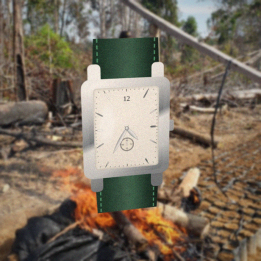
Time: **4:35**
